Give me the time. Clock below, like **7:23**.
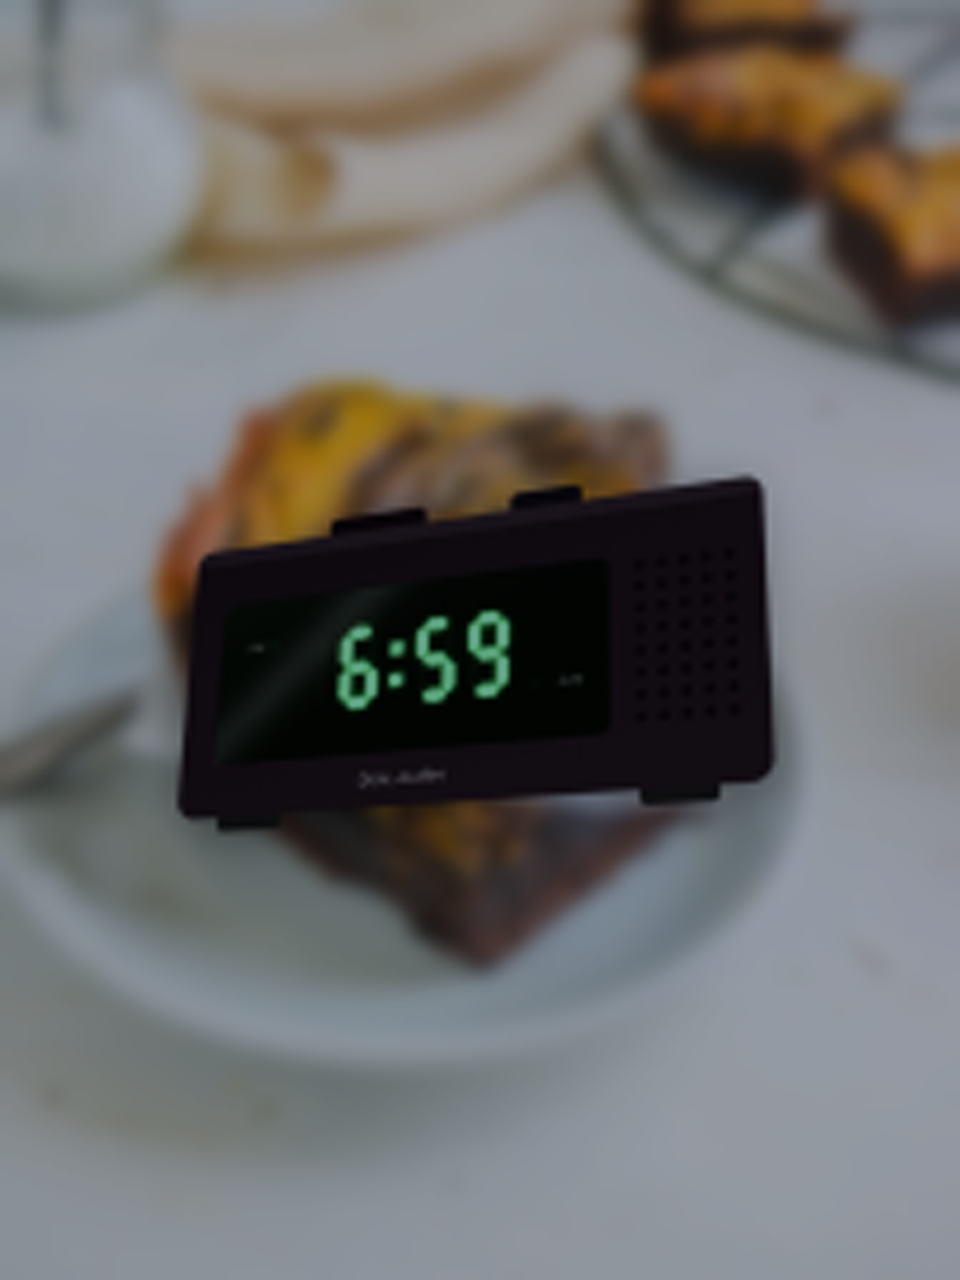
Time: **6:59**
